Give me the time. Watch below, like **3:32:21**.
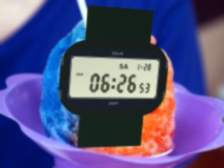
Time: **6:26:53**
